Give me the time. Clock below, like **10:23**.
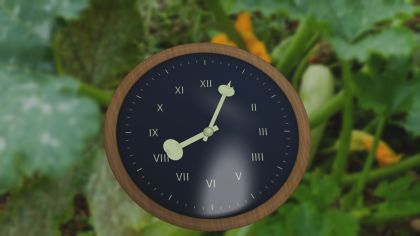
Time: **8:04**
